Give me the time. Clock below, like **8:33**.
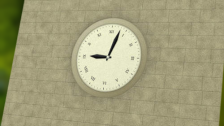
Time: **9:03**
